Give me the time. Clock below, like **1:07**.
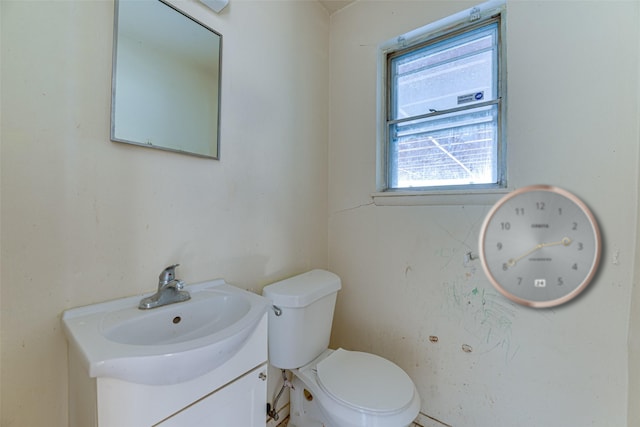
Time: **2:40**
